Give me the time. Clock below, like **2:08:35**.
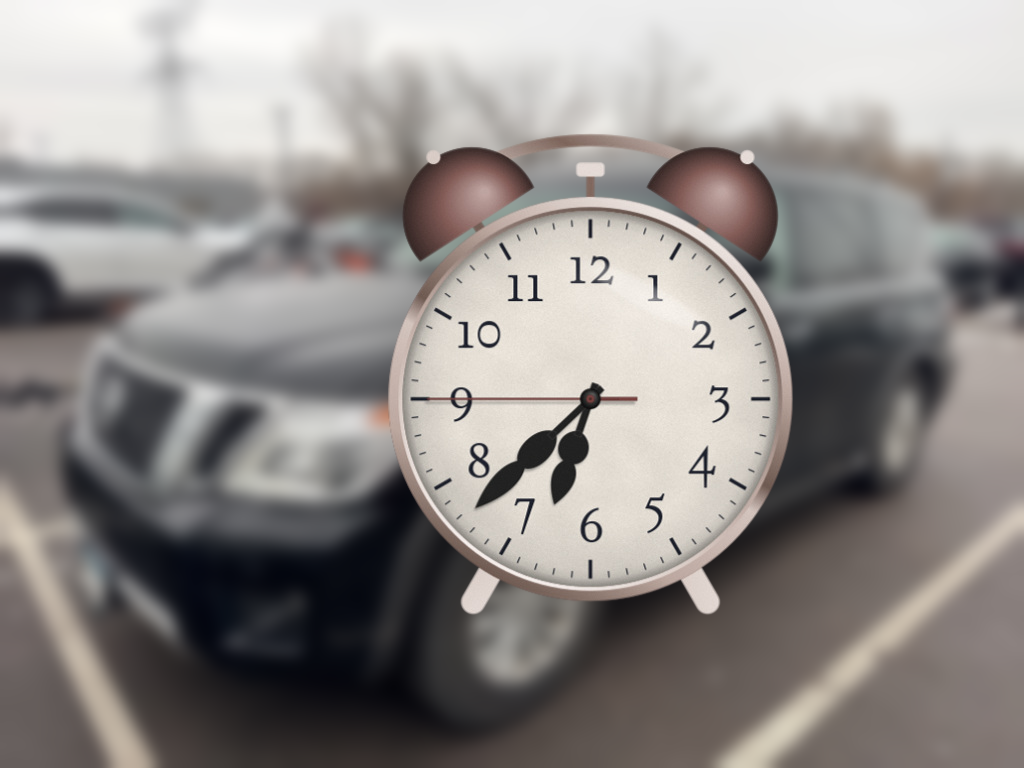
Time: **6:37:45**
